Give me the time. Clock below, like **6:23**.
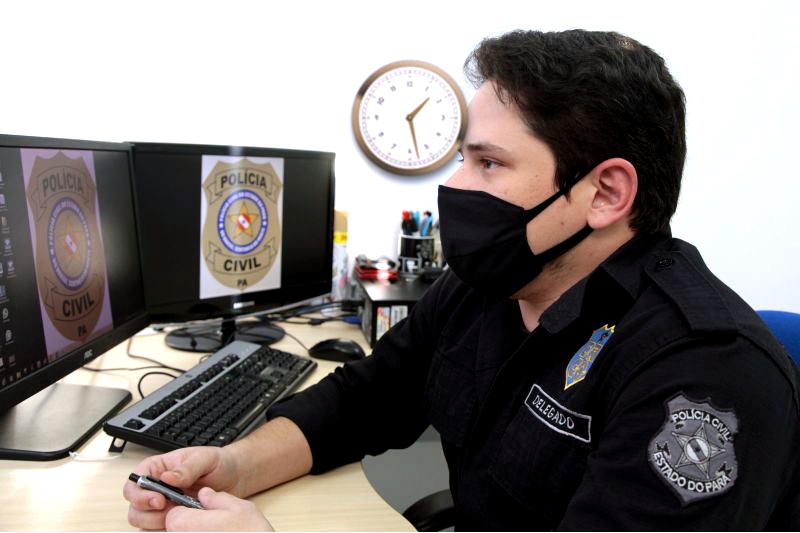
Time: **1:28**
